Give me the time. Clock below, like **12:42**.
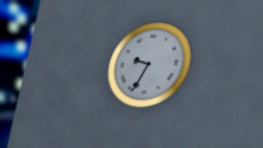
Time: **9:34**
